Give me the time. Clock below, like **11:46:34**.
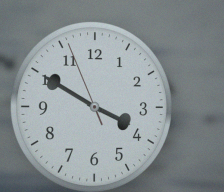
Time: **3:49:56**
